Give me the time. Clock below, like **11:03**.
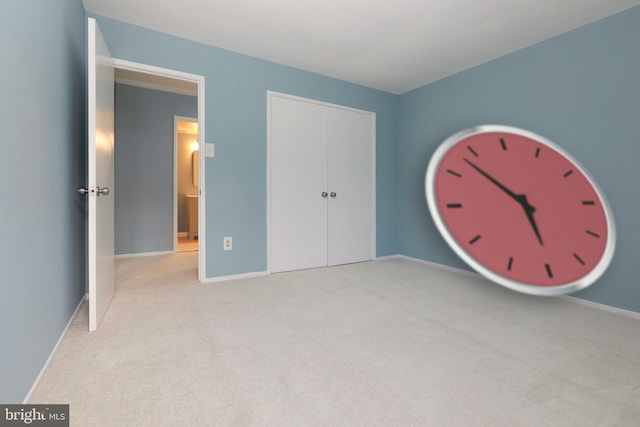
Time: **5:53**
